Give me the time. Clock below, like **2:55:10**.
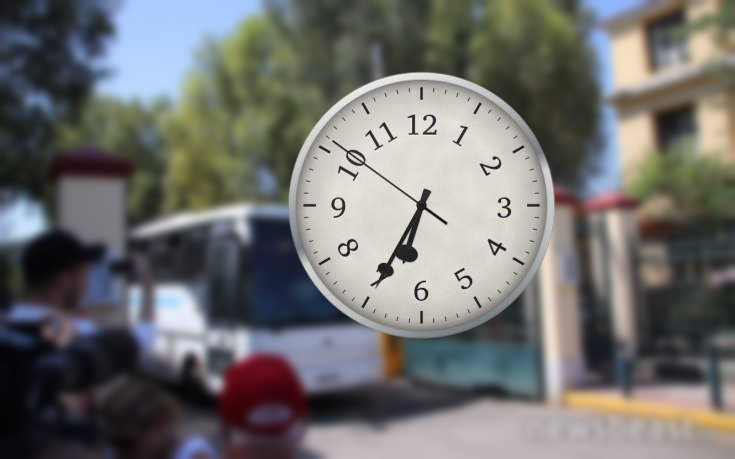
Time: **6:34:51**
